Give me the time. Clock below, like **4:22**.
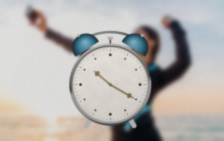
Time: **10:20**
